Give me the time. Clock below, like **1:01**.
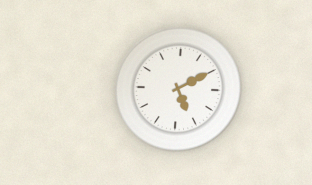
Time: **5:10**
